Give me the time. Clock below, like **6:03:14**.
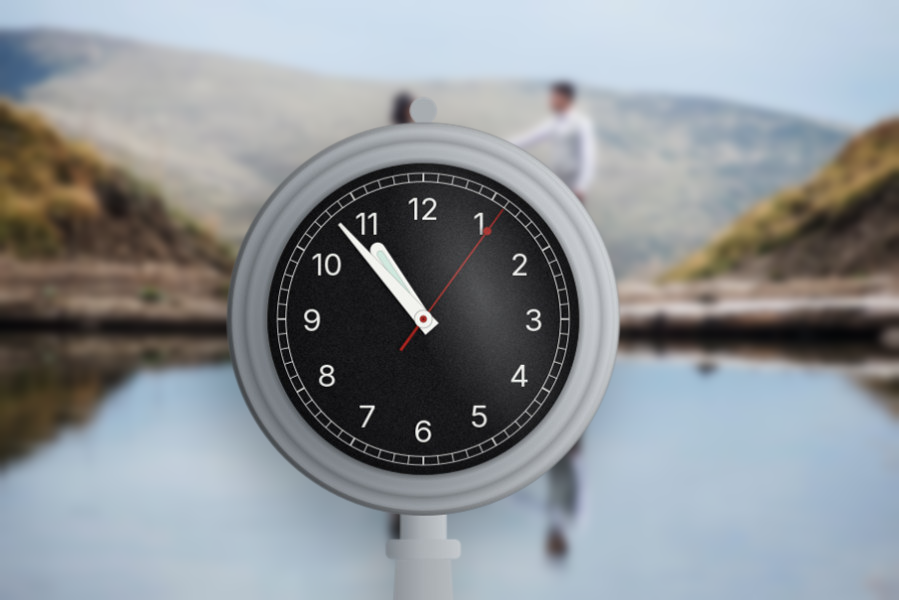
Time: **10:53:06**
